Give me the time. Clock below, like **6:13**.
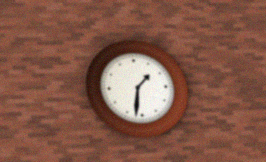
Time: **1:32**
